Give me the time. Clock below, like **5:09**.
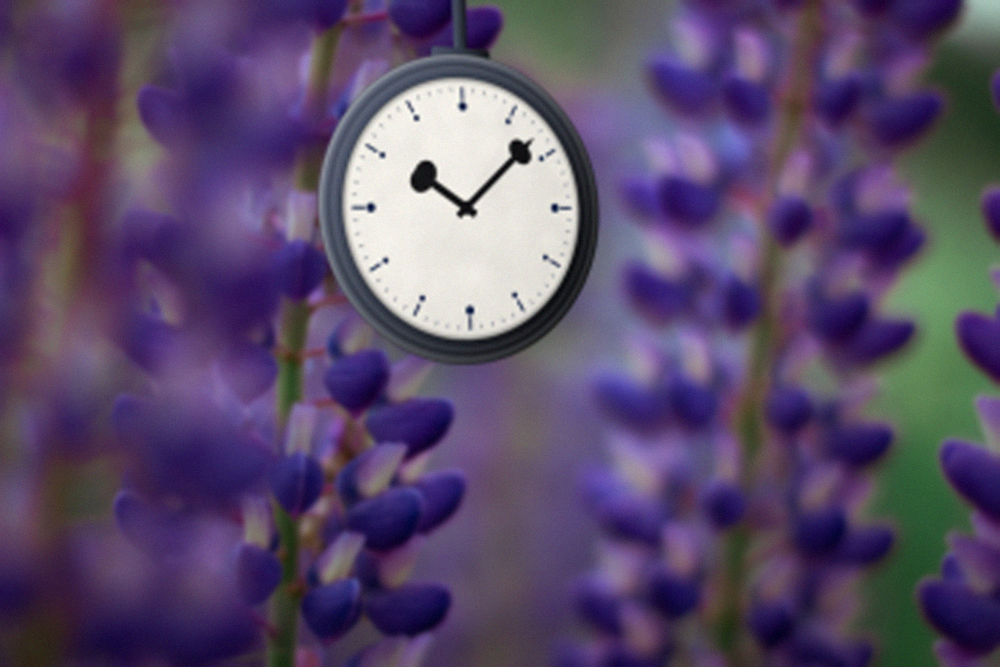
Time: **10:08**
